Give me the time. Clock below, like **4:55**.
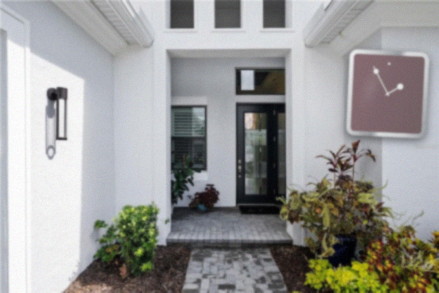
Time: **1:55**
